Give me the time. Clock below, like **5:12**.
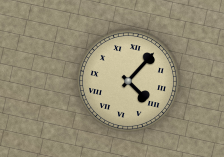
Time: **4:05**
